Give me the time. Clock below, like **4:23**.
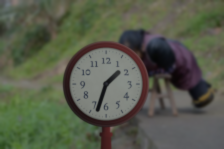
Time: **1:33**
